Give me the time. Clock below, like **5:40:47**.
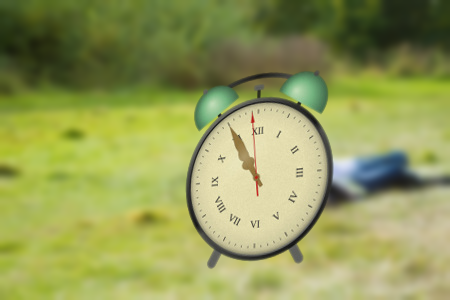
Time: **10:54:59**
